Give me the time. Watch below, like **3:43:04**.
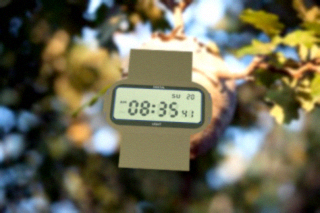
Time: **8:35:41**
